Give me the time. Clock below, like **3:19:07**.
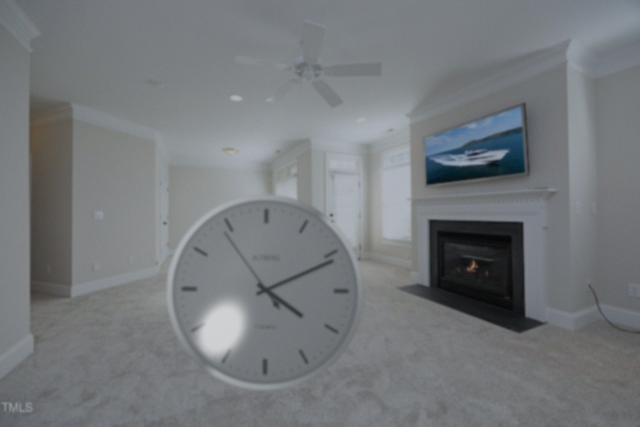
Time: **4:10:54**
